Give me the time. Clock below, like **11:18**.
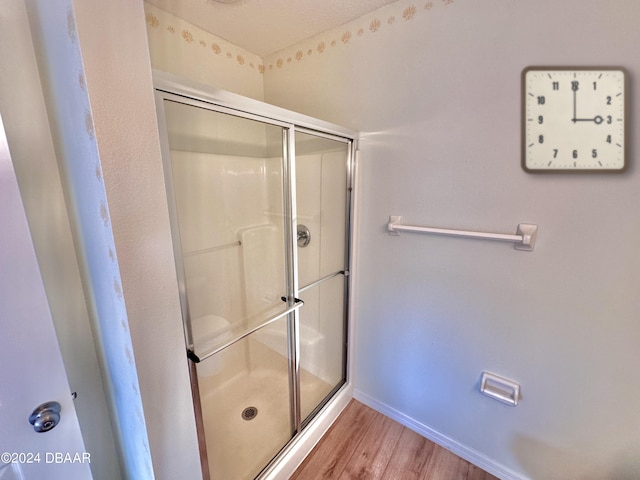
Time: **3:00**
